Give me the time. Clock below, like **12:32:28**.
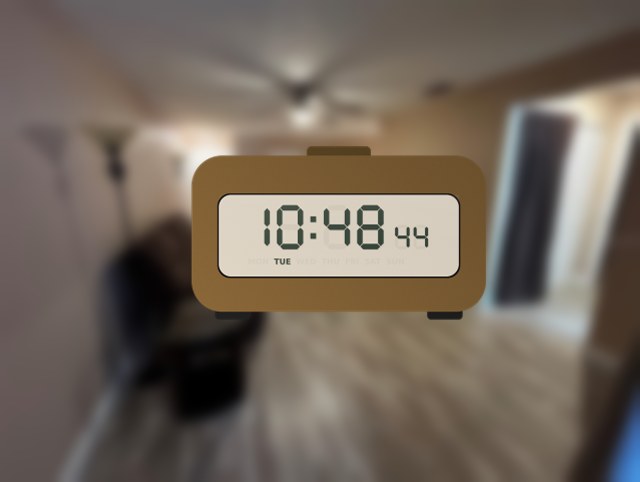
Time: **10:48:44**
